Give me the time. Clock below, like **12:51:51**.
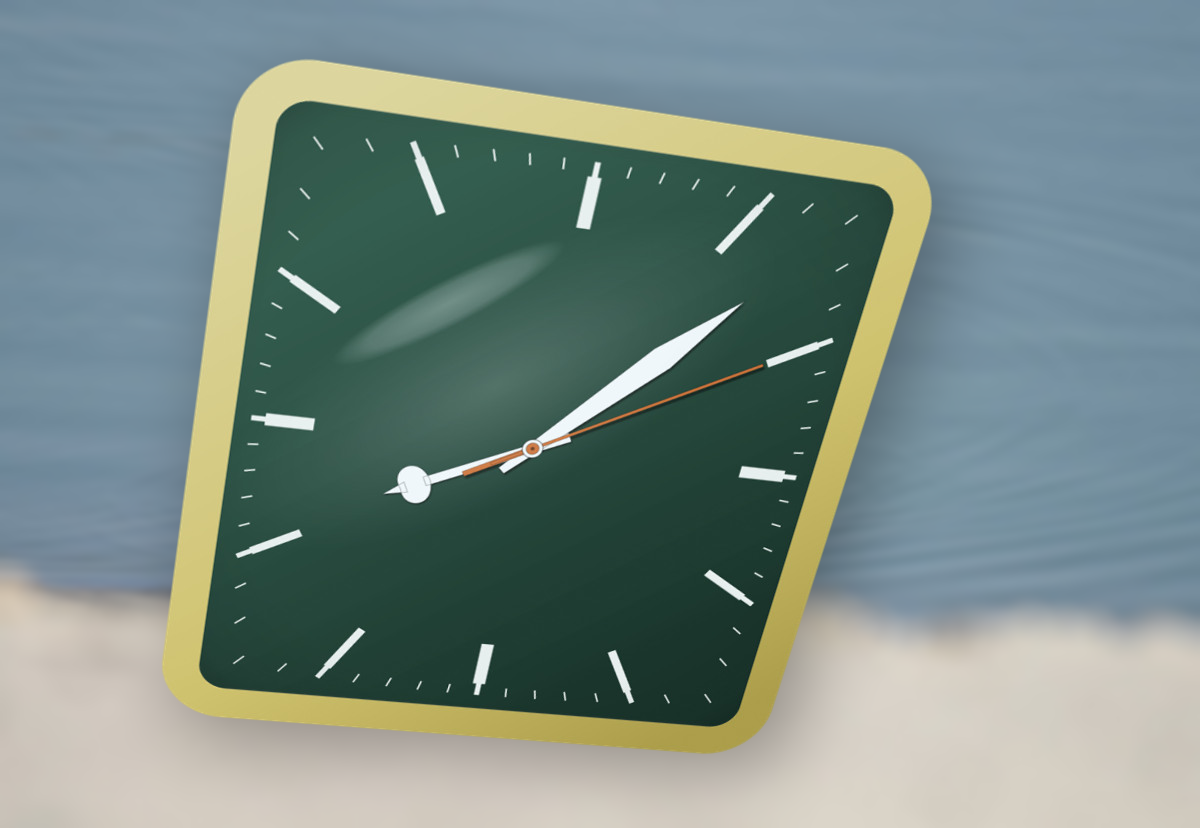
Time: **8:07:10**
